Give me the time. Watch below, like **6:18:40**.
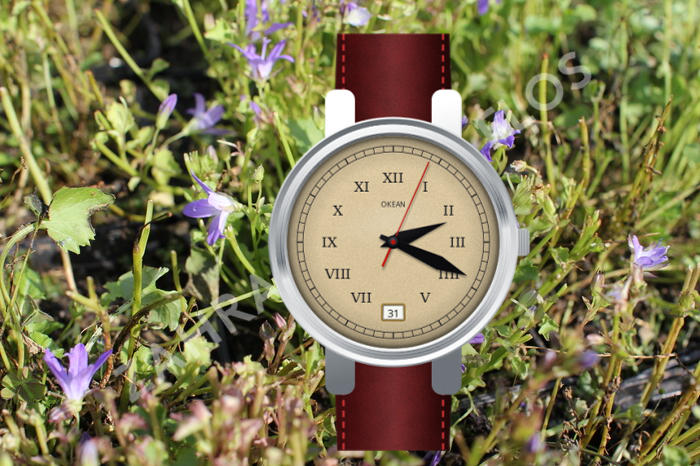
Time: **2:19:04**
